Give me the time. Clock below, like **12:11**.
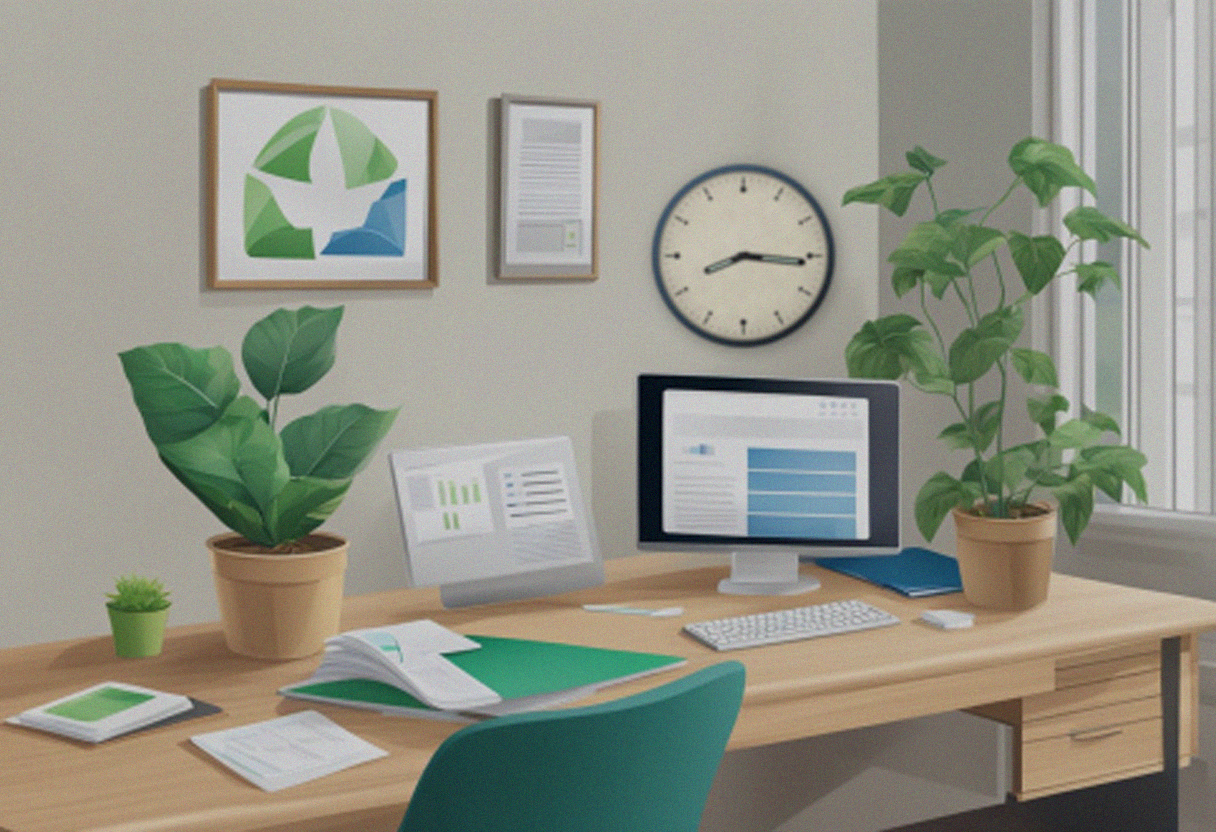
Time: **8:16**
